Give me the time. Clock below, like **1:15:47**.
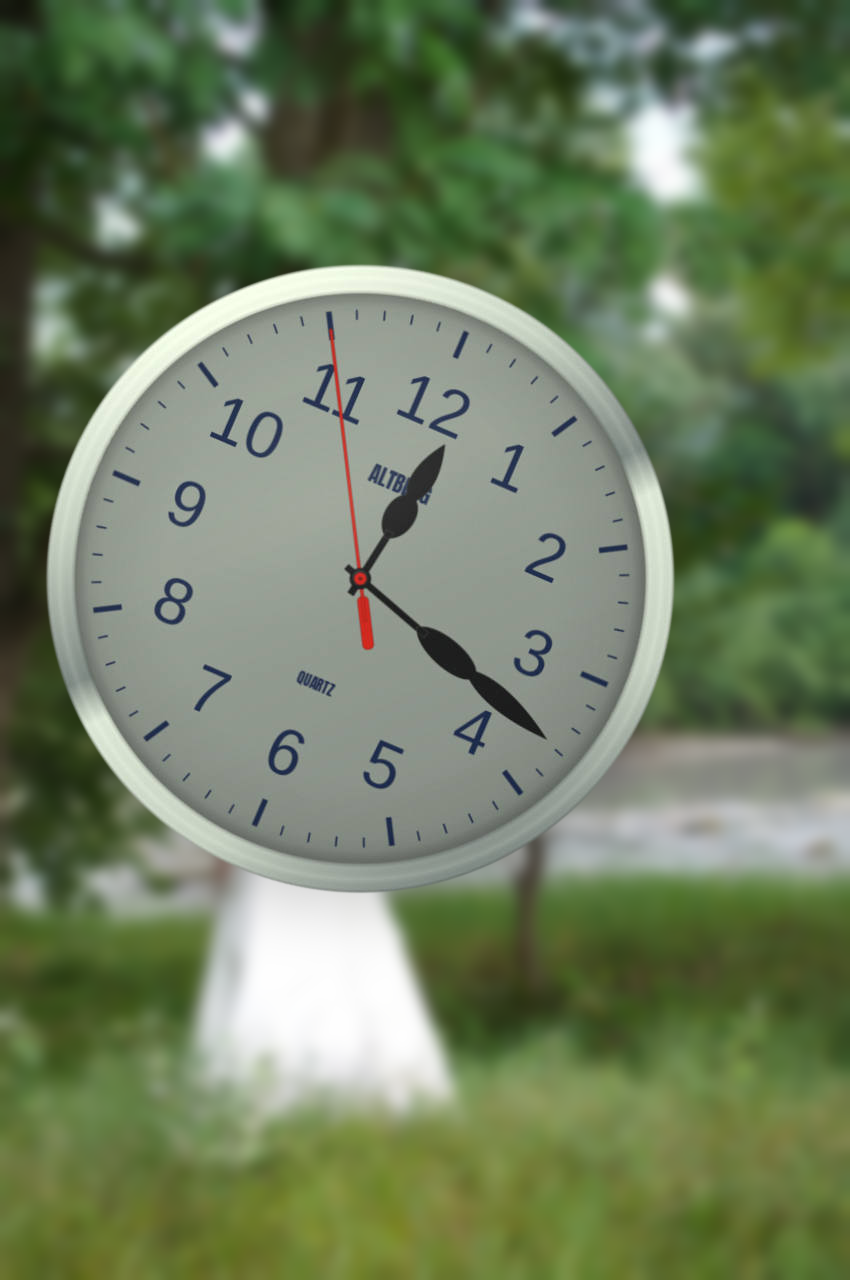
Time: **12:17:55**
